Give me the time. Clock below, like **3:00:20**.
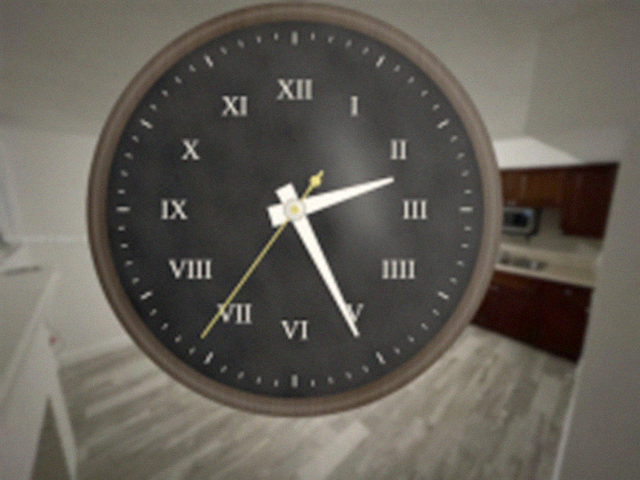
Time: **2:25:36**
